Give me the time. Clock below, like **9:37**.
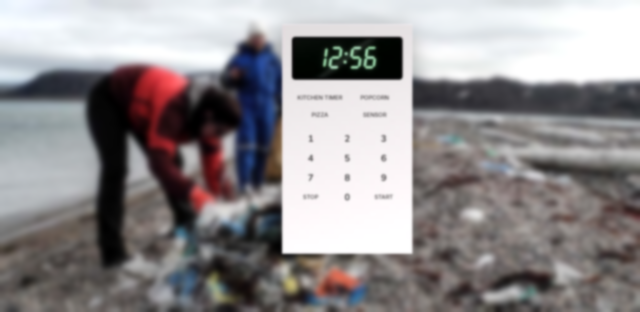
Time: **12:56**
